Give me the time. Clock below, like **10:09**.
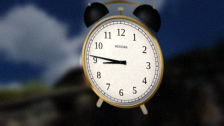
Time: **8:46**
